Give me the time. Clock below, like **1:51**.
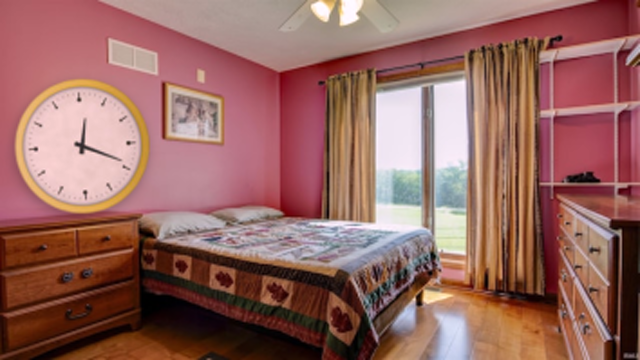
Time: **12:19**
